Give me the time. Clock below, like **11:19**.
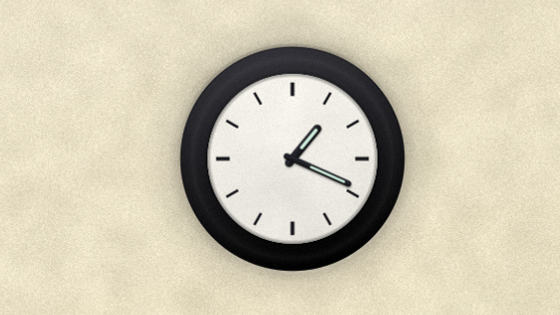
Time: **1:19**
